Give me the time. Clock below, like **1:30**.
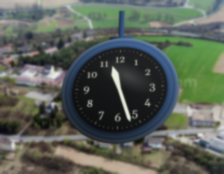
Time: **11:27**
